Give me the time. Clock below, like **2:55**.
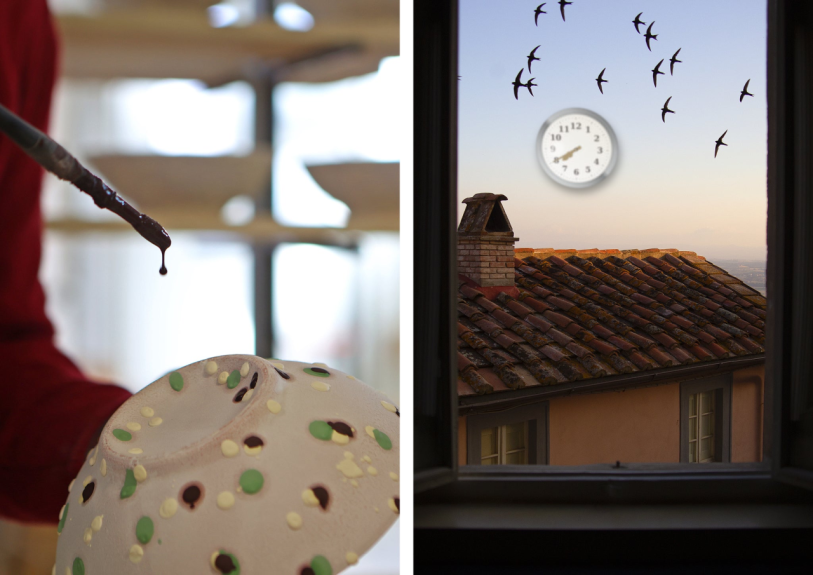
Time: **7:40**
